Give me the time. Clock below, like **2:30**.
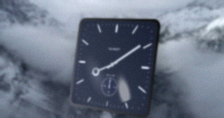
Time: **8:09**
